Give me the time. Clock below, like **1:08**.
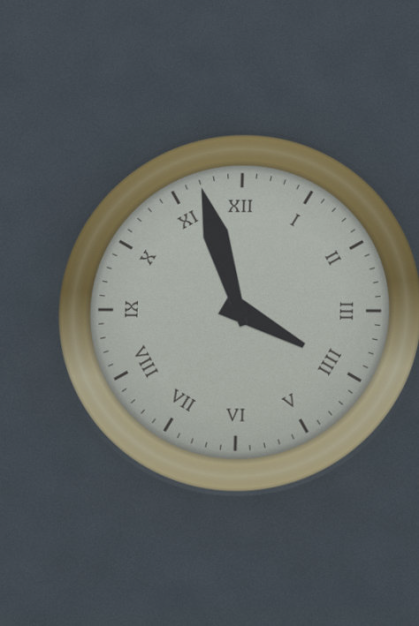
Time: **3:57**
